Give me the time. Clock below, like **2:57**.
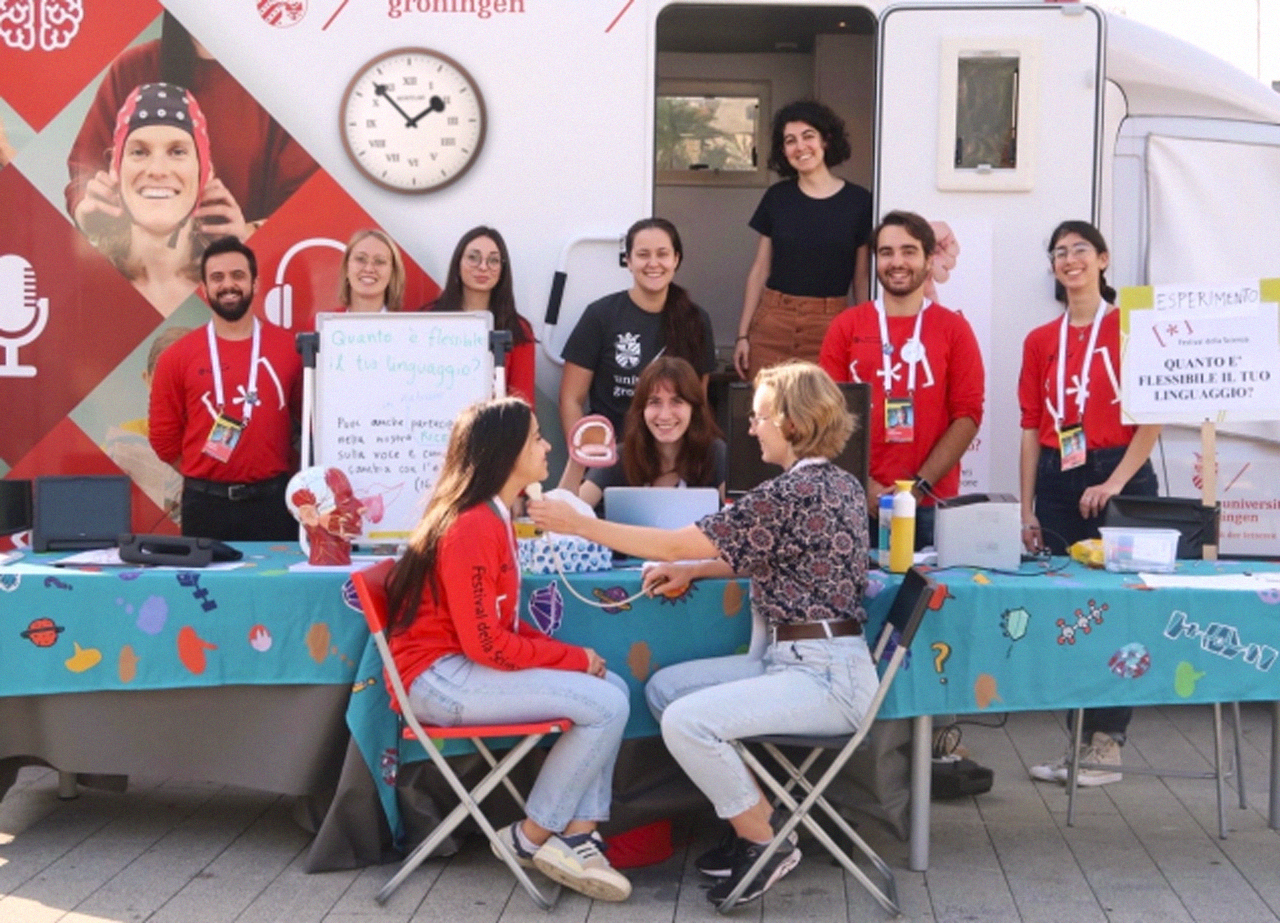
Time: **1:53**
